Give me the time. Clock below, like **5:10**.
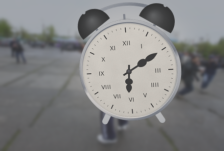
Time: **6:10**
